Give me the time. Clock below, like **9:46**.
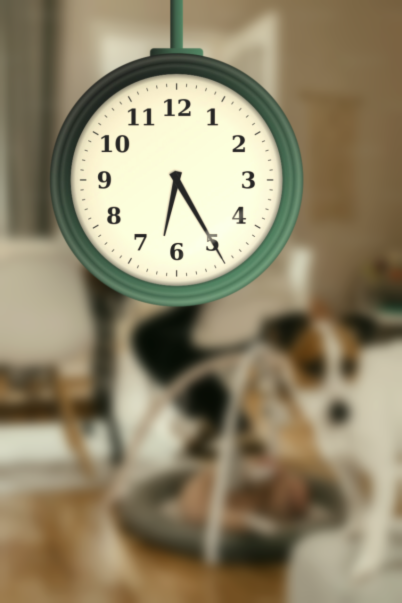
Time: **6:25**
